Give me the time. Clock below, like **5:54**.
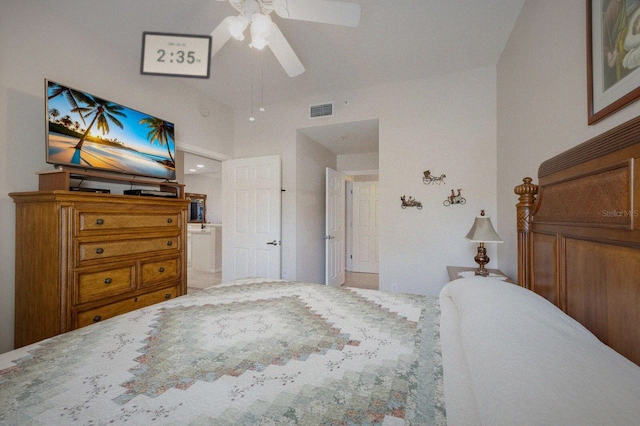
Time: **2:35**
